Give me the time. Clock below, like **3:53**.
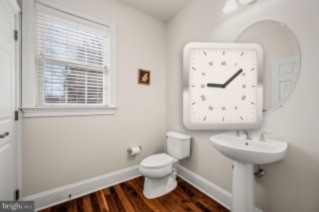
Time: **9:08**
